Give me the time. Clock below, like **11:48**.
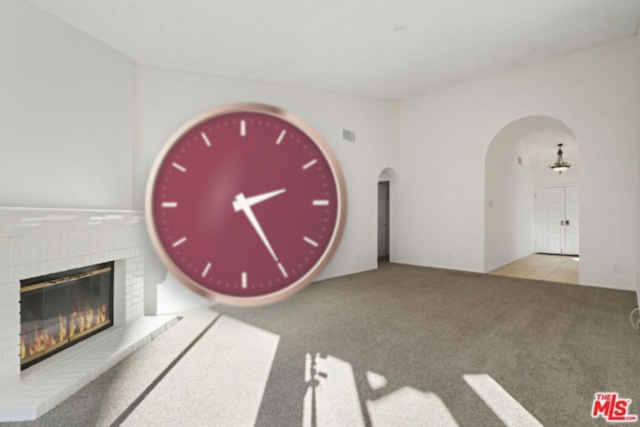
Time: **2:25**
